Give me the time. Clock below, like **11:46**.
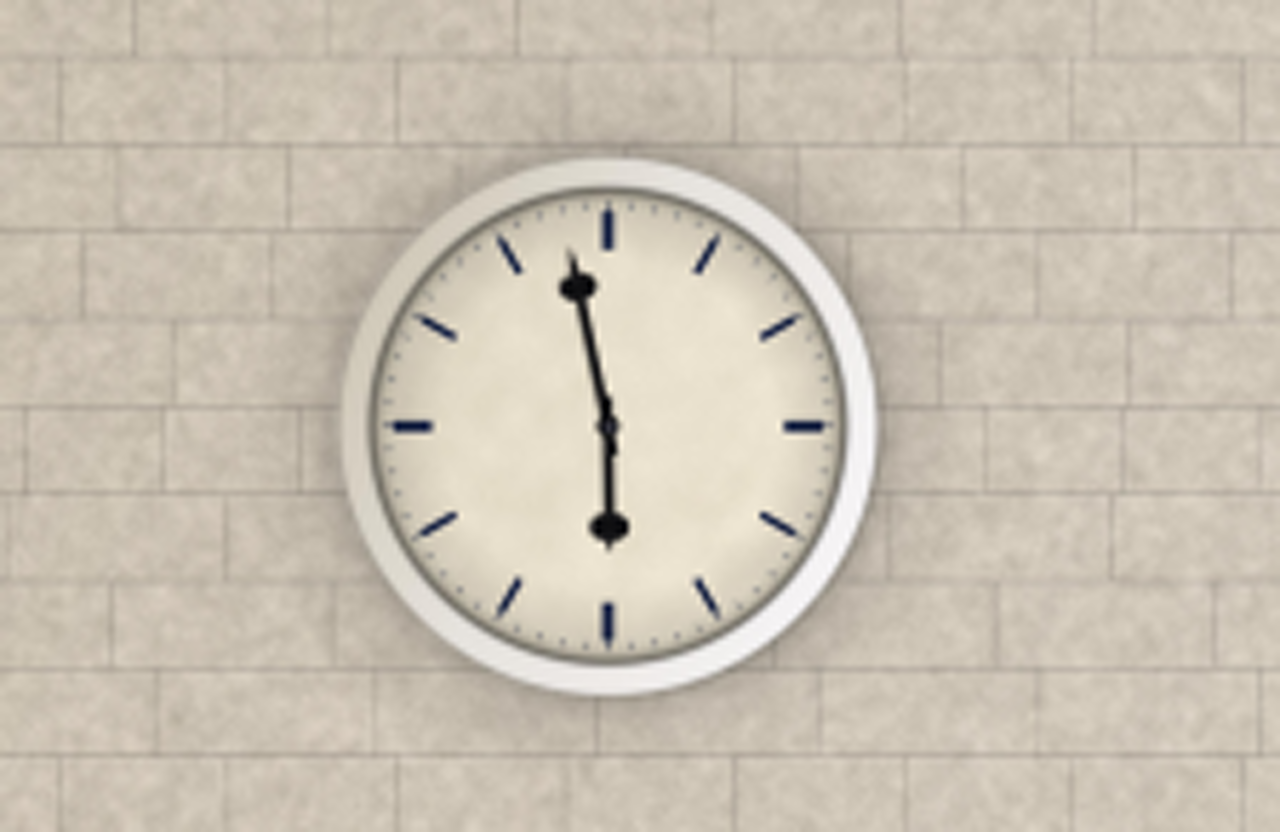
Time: **5:58**
